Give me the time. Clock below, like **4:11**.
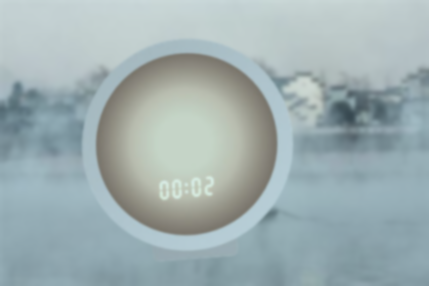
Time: **0:02**
